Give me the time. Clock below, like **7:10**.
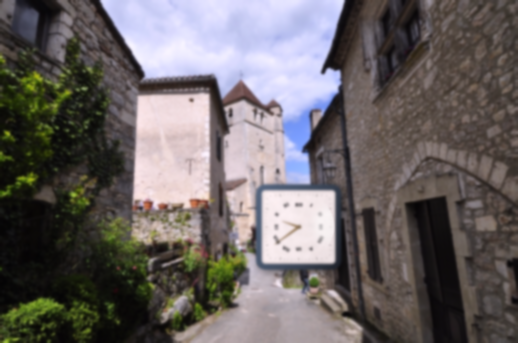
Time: **9:39**
